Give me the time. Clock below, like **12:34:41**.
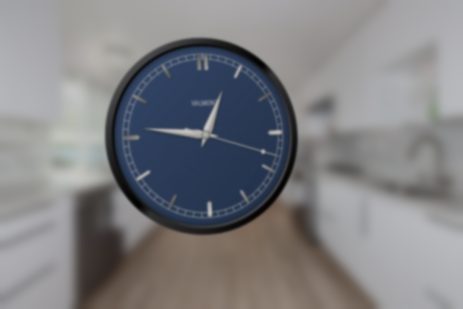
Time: **12:46:18**
